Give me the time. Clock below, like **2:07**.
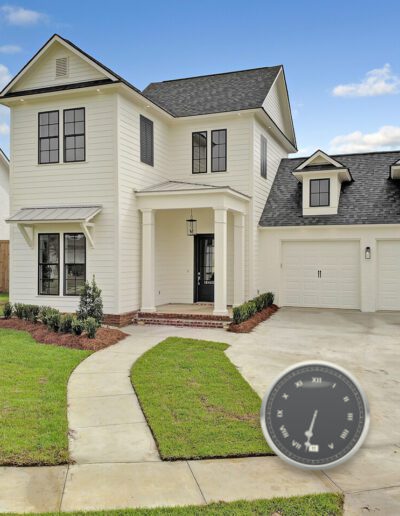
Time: **6:32**
